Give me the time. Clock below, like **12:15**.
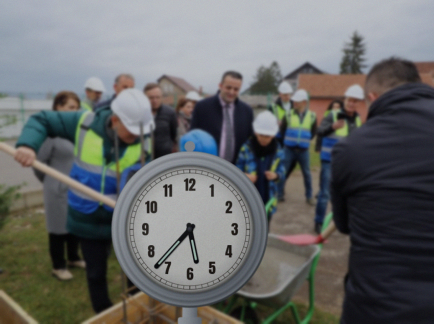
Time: **5:37**
